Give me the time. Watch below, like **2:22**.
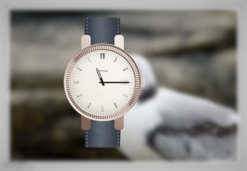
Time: **11:15**
